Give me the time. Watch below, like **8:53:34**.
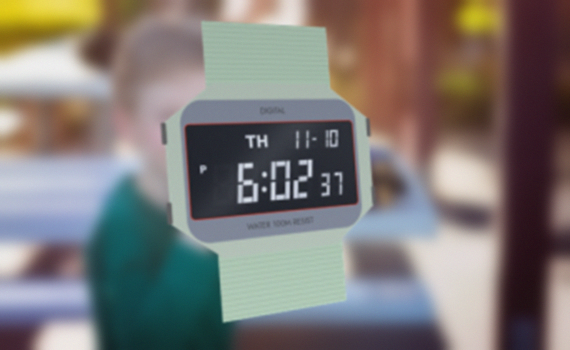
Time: **6:02:37**
